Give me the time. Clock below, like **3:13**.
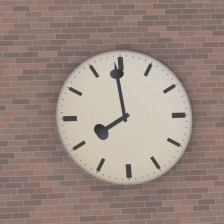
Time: **7:59**
